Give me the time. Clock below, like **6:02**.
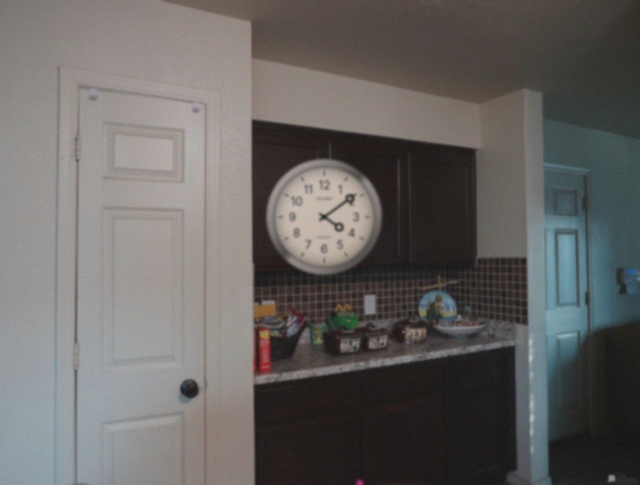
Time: **4:09**
